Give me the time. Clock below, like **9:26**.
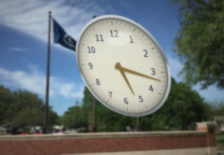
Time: **5:17**
